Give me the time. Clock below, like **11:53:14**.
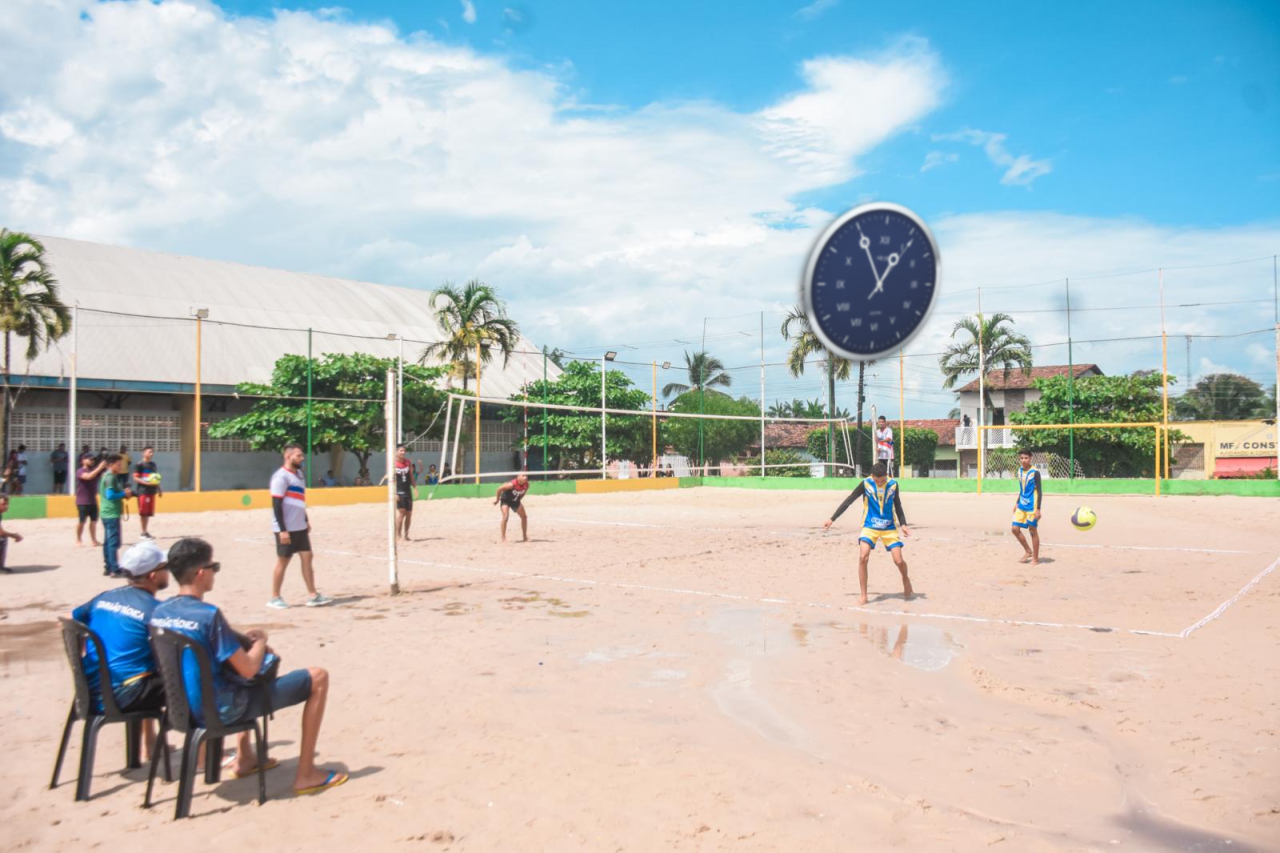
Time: **12:55:06**
